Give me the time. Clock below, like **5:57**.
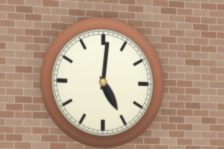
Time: **5:01**
